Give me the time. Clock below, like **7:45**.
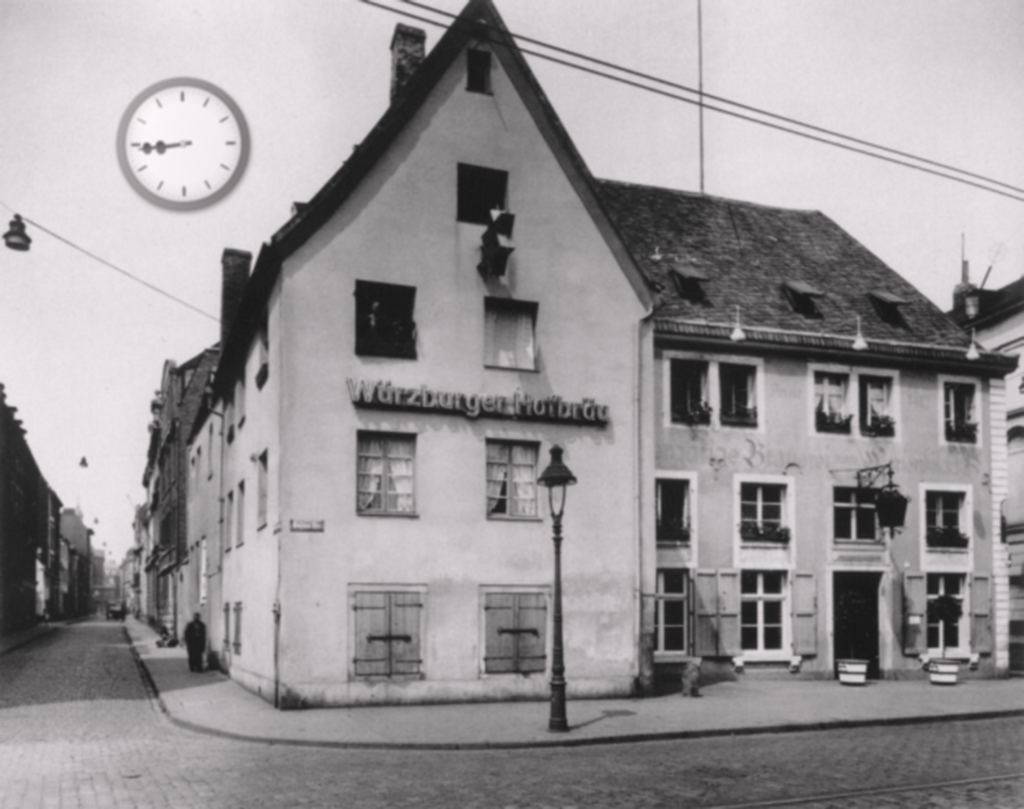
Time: **8:44**
